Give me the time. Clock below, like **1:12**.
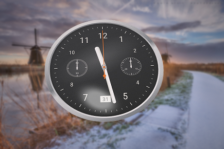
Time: **11:28**
